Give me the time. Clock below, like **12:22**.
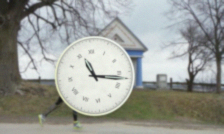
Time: **11:17**
